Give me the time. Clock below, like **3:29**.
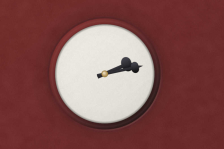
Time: **2:13**
